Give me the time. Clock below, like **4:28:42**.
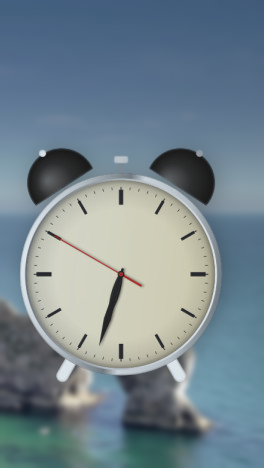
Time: **6:32:50**
